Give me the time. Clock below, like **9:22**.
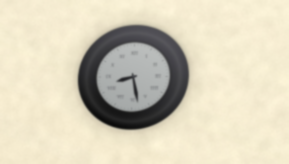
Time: **8:28**
